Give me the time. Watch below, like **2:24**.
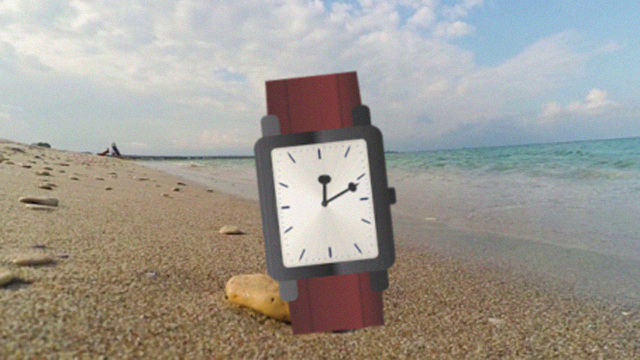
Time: **12:11**
